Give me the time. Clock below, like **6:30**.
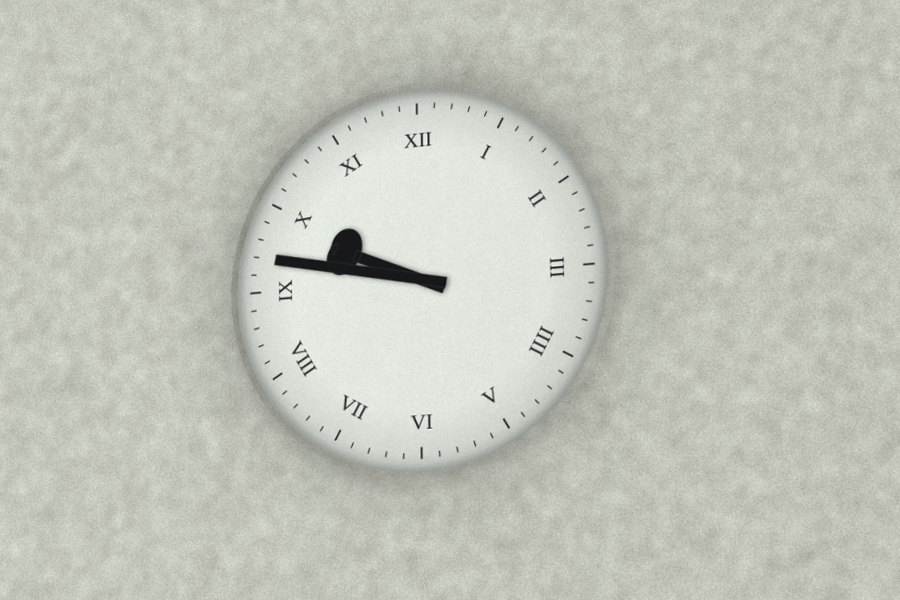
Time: **9:47**
